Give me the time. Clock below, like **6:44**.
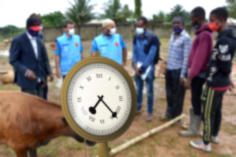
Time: **7:23**
